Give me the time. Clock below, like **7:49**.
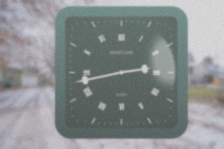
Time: **2:43**
